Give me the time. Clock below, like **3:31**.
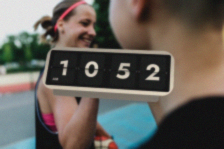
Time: **10:52**
